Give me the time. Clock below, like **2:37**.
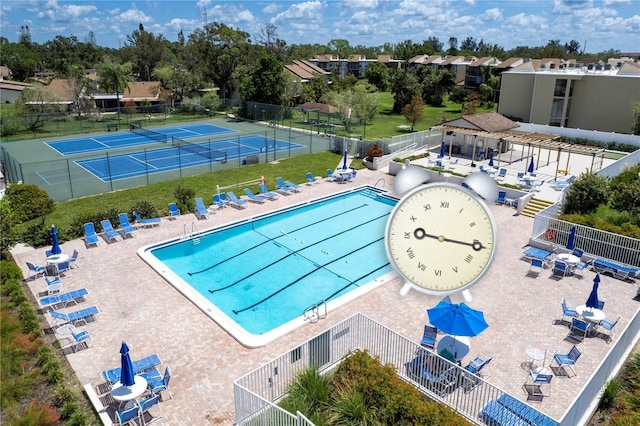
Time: **9:16**
